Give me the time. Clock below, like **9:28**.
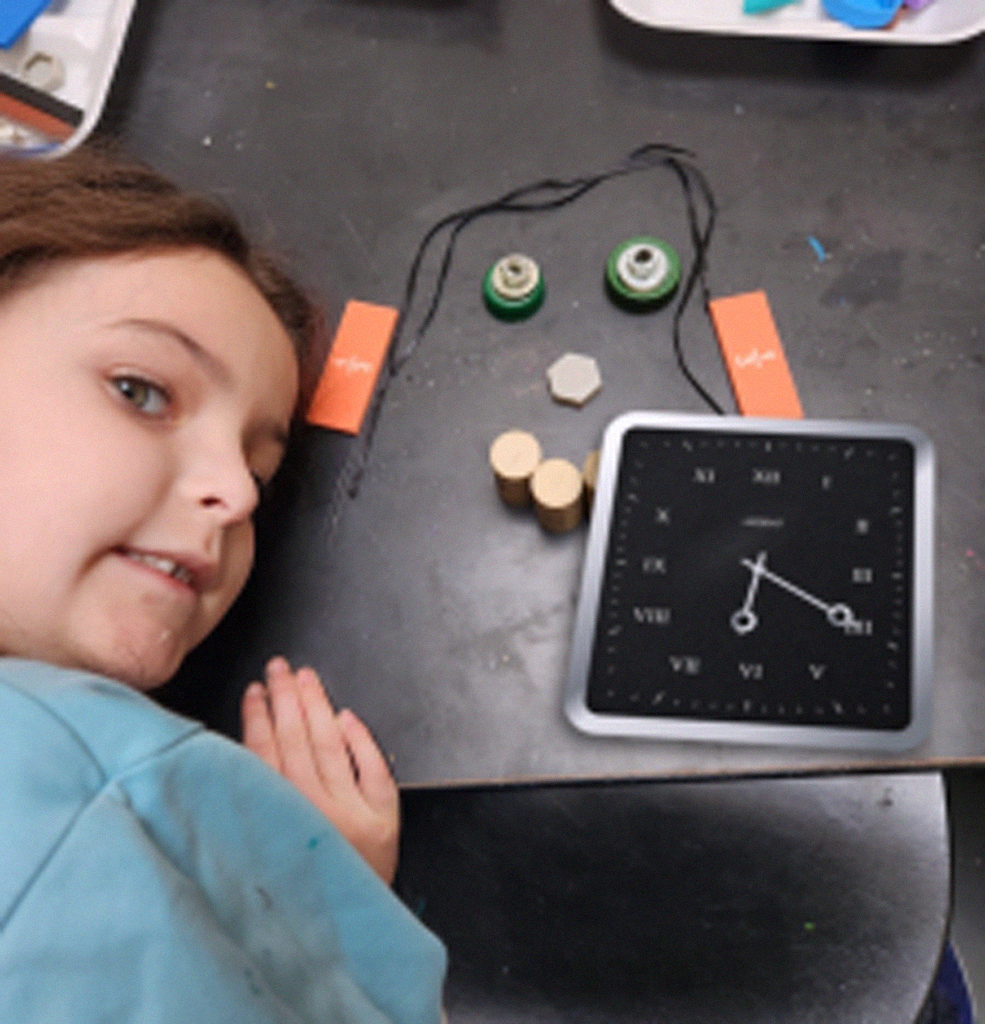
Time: **6:20**
